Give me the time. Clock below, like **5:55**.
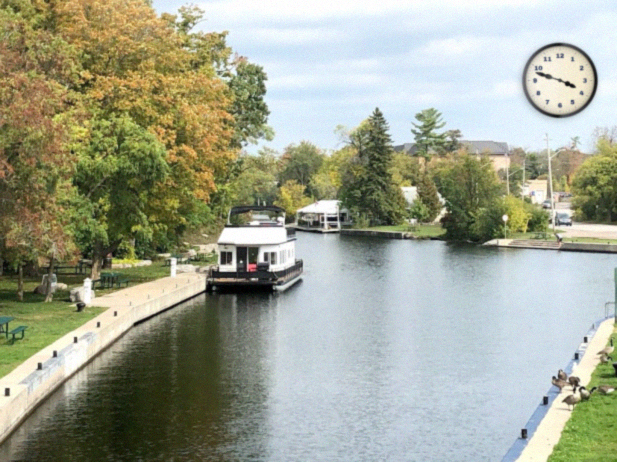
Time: **3:48**
